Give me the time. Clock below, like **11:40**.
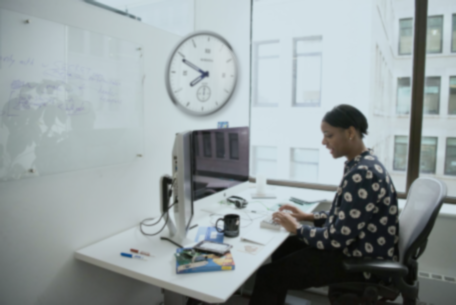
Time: **7:49**
